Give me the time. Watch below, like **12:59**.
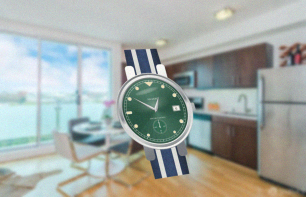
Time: **12:51**
